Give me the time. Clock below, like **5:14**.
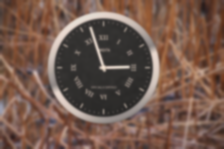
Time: **2:57**
